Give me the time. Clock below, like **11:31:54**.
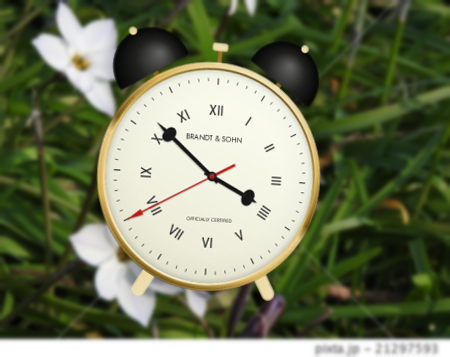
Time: **3:51:40**
